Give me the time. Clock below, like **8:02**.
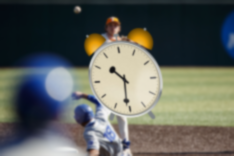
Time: **10:31**
